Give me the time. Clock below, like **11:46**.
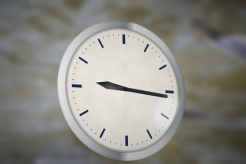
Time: **9:16**
